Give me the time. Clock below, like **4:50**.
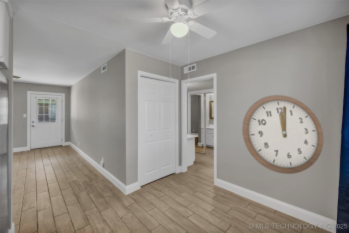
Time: **12:02**
